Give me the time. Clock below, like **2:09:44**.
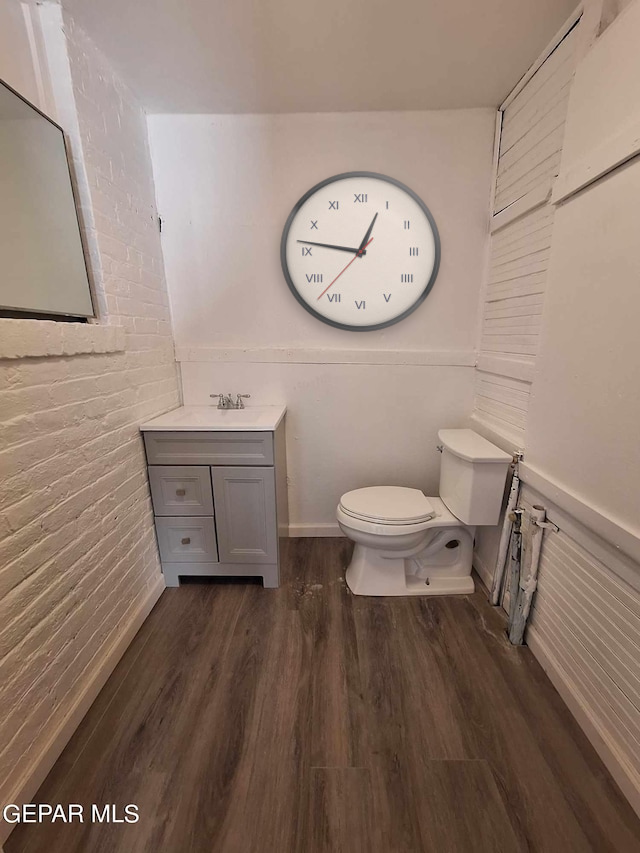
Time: **12:46:37**
